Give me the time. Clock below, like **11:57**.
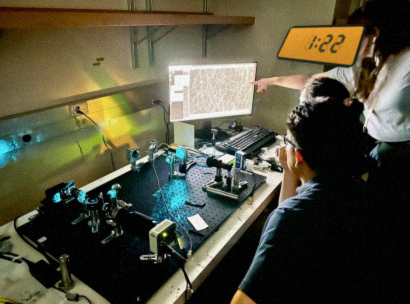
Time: **1:22**
